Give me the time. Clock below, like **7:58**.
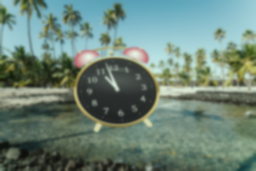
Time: **10:58**
